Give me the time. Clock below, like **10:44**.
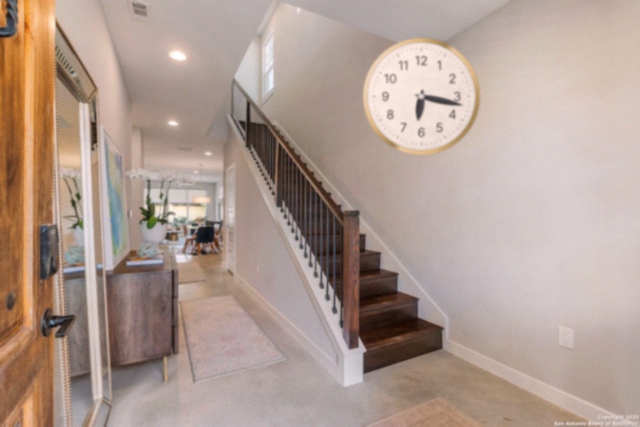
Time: **6:17**
